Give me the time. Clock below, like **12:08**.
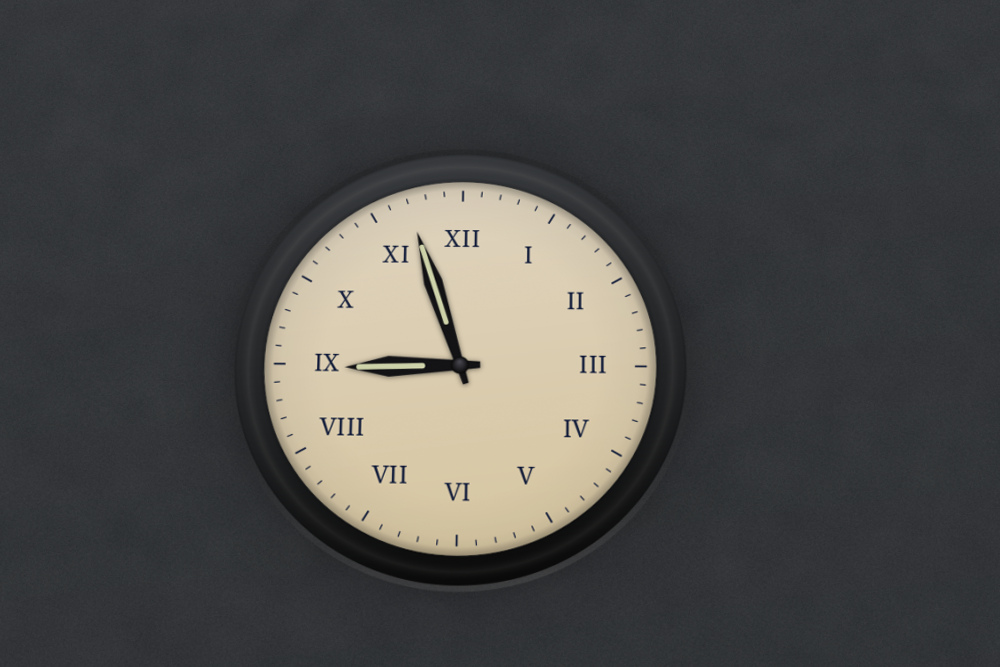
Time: **8:57**
